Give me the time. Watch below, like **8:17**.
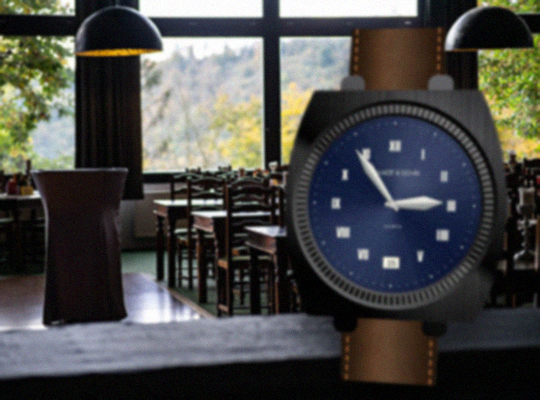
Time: **2:54**
